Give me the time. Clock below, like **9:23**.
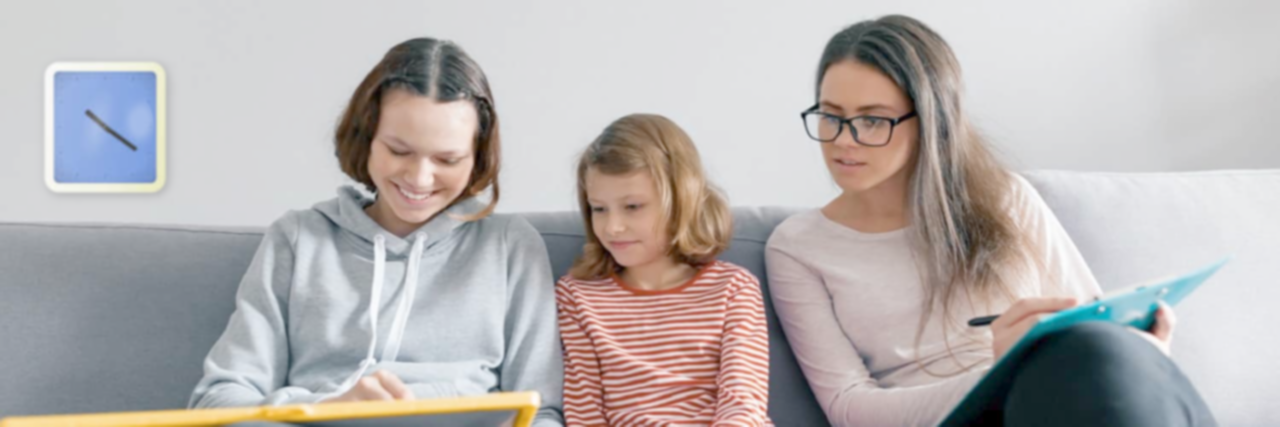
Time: **10:21**
